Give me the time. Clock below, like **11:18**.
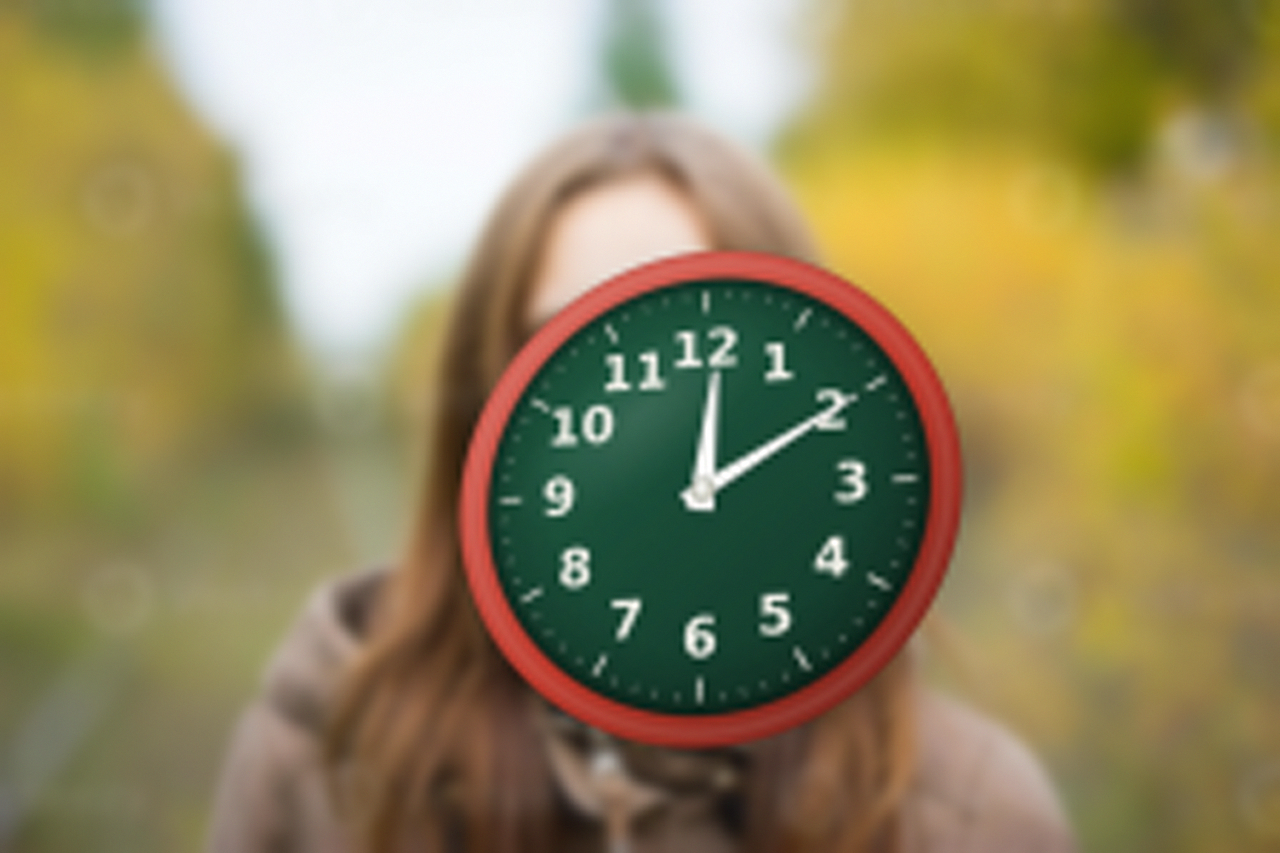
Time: **12:10**
